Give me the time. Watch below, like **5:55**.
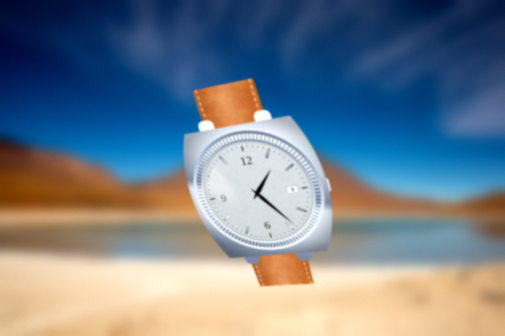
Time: **1:24**
